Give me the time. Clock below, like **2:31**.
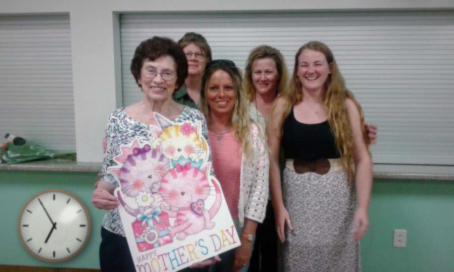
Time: **6:55**
